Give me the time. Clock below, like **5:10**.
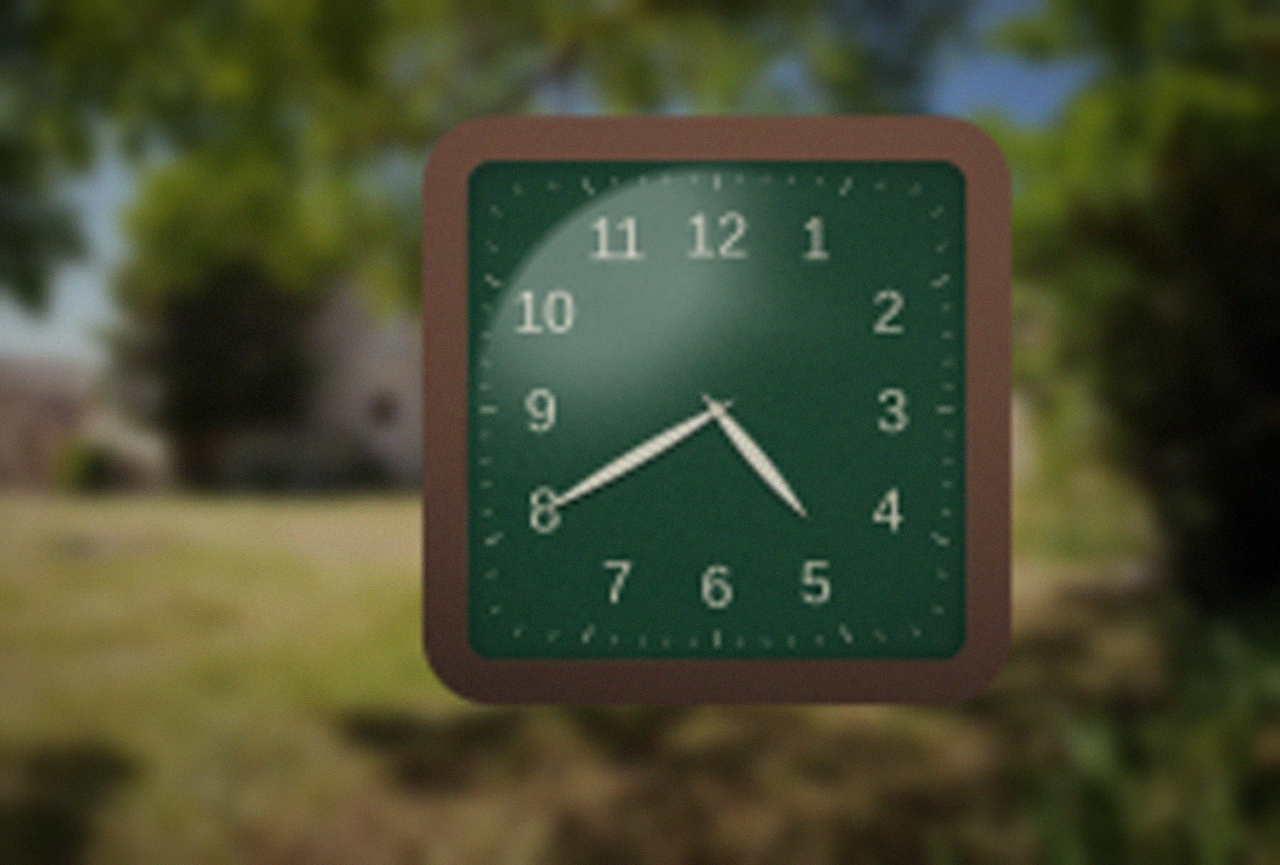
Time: **4:40**
